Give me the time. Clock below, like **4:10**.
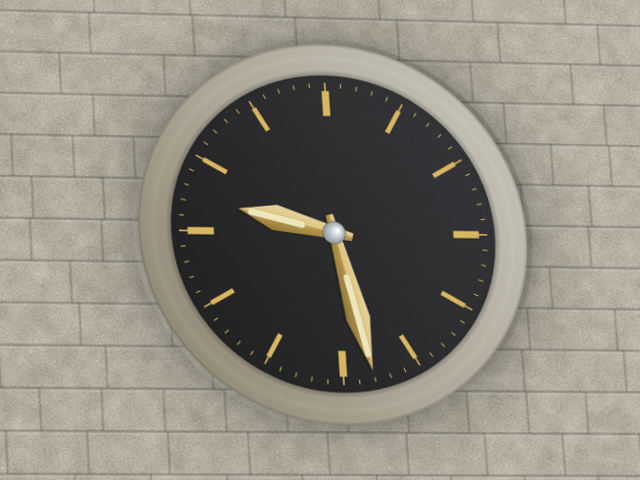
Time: **9:28**
